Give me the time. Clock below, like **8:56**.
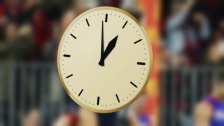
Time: **12:59**
